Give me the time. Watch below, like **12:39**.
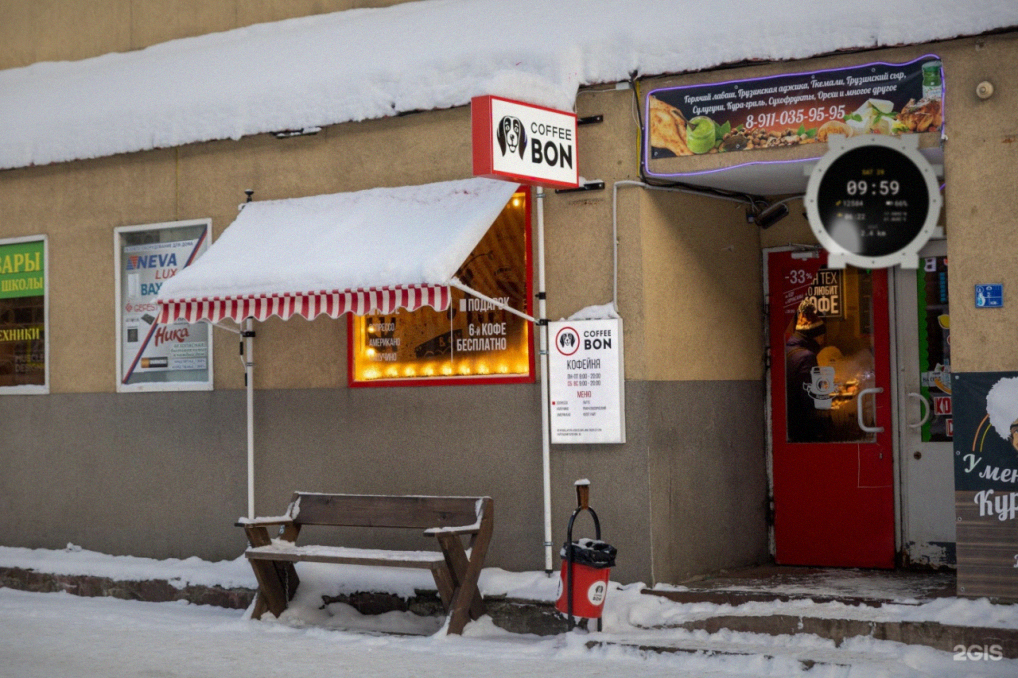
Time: **9:59**
